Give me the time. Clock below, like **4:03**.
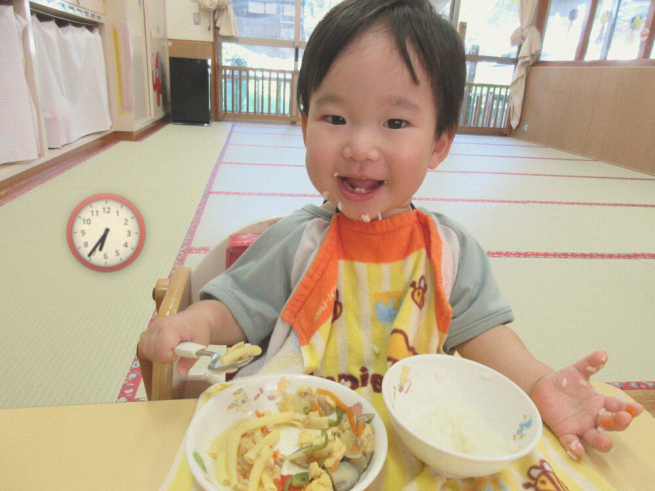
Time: **6:36**
